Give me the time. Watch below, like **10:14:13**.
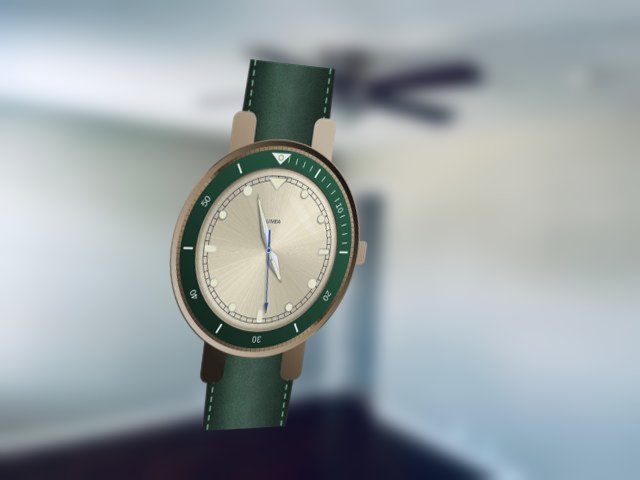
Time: **4:56:29**
